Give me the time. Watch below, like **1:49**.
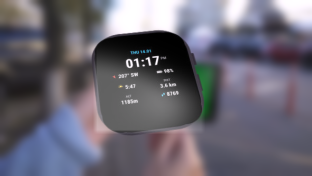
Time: **1:17**
